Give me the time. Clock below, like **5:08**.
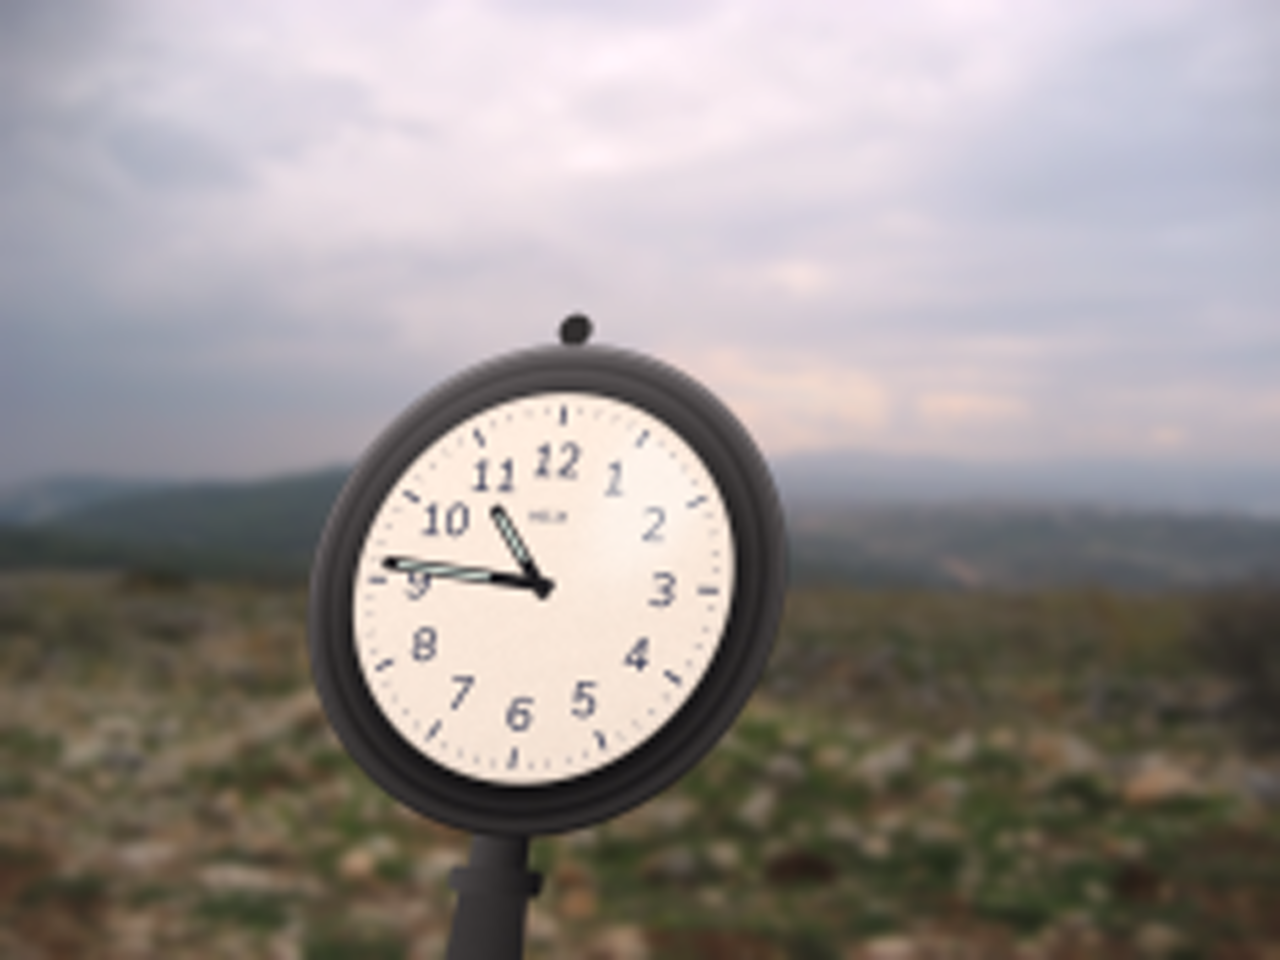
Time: **10:46**
